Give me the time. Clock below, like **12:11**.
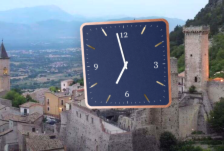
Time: **6:58**
